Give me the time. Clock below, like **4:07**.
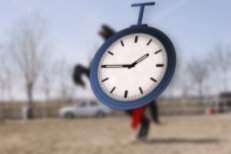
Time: **1:45**
